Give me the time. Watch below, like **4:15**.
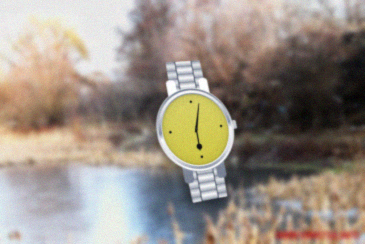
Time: **6:03**
